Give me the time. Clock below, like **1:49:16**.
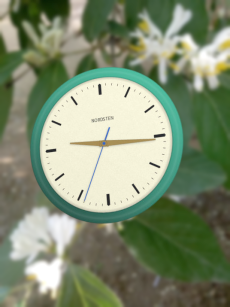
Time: **9:15:34**
